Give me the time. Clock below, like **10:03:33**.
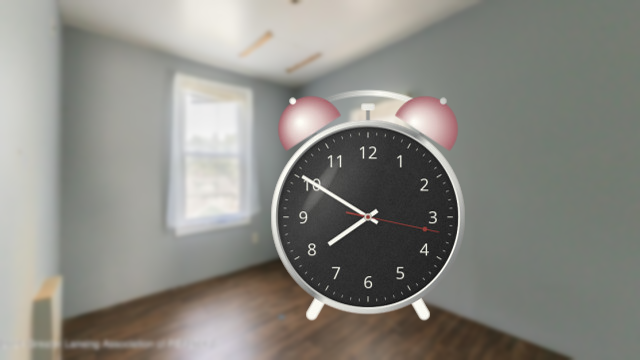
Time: **7:50:17**
